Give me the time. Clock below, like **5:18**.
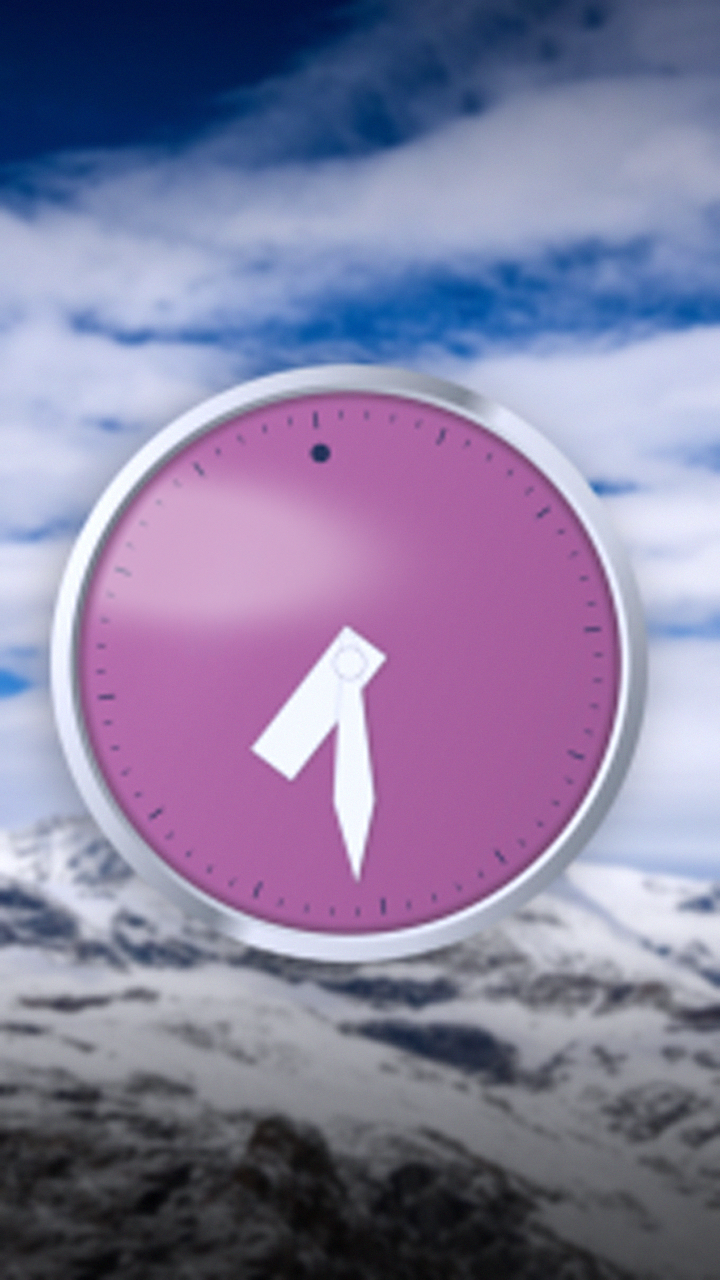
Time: **7:31**
